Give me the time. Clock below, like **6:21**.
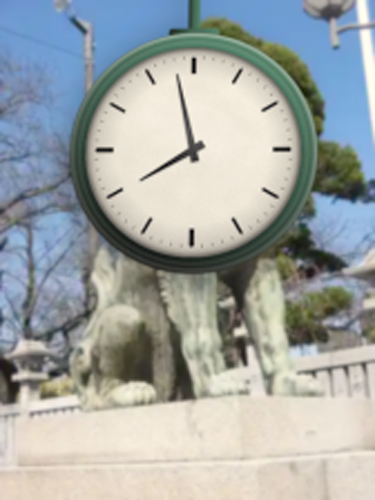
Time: **7:58**
